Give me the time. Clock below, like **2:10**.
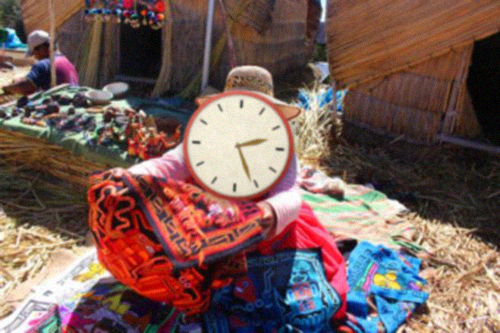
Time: **2:26**
